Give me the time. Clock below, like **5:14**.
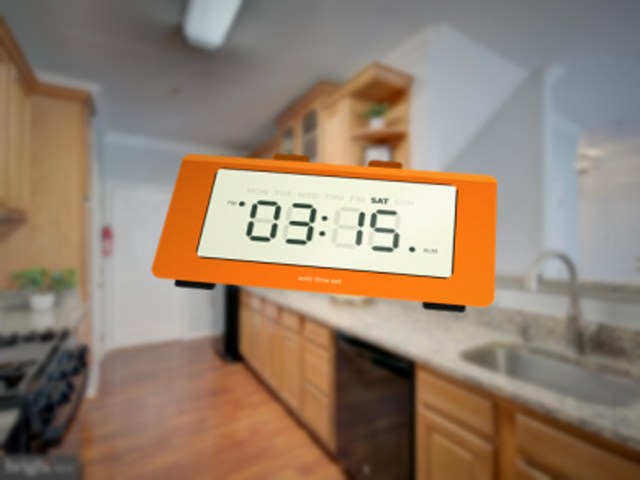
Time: **3:15**
